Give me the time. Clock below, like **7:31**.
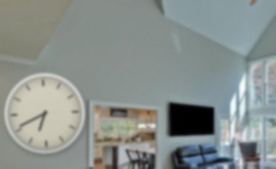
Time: **6:41**
